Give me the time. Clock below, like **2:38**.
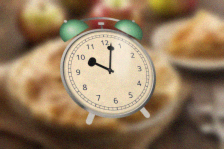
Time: **10:02**
